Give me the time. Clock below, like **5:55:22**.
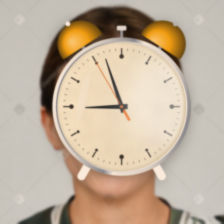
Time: **8:56:55**
